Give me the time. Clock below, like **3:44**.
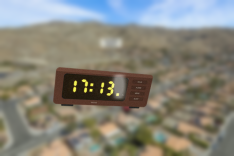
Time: **17:13**
